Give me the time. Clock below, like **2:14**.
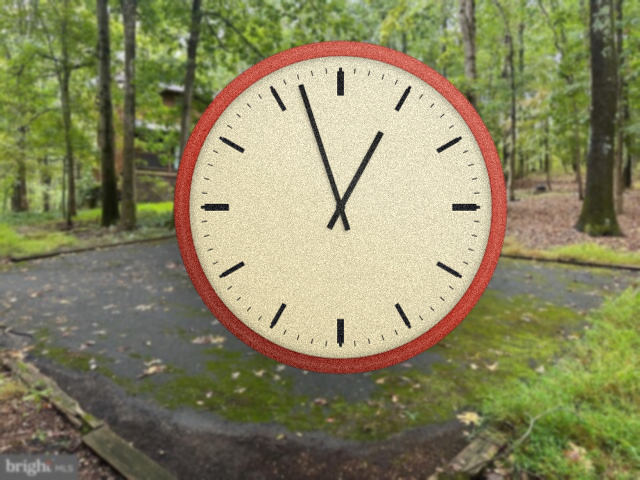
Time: **12:57**
